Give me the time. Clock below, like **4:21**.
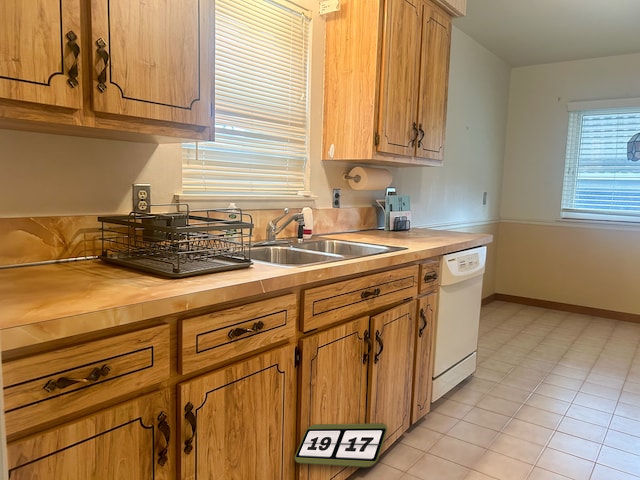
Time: **19:17**
